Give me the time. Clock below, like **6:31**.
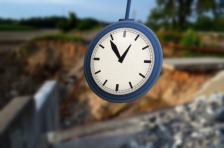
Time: **12:54**
